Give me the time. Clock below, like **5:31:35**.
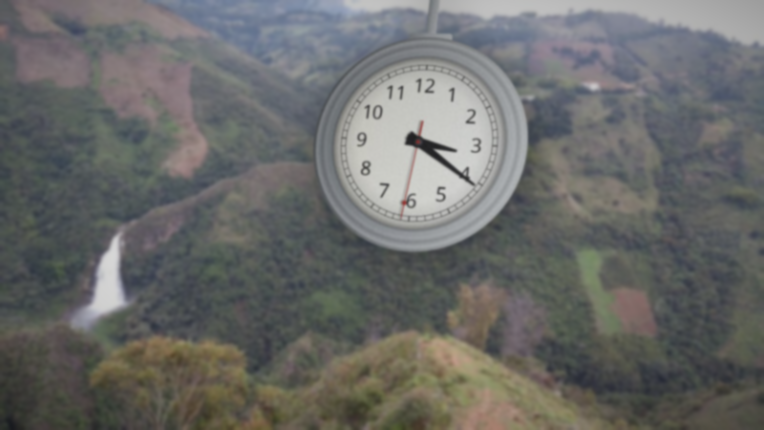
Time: **3:20:31**
